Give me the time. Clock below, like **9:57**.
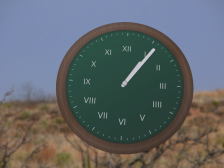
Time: **1:06**
